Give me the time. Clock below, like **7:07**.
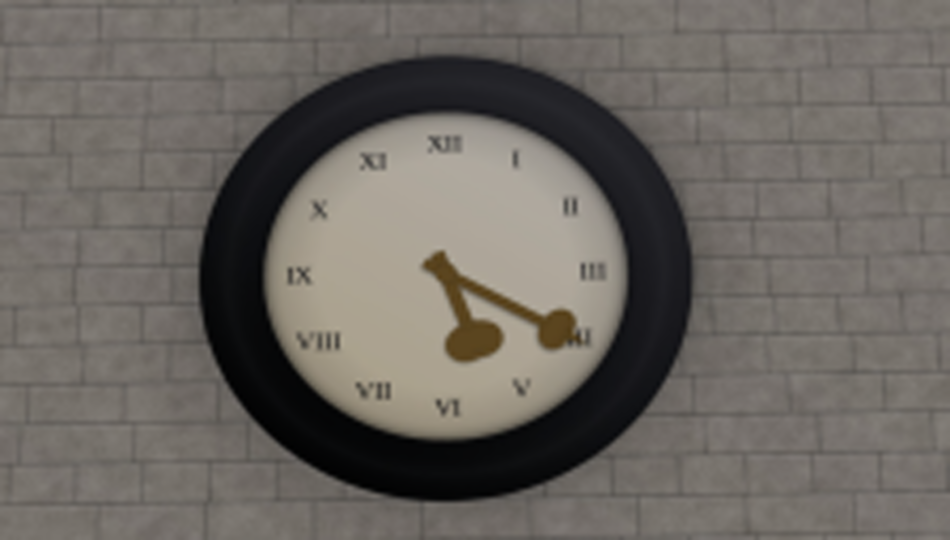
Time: **5:20**
